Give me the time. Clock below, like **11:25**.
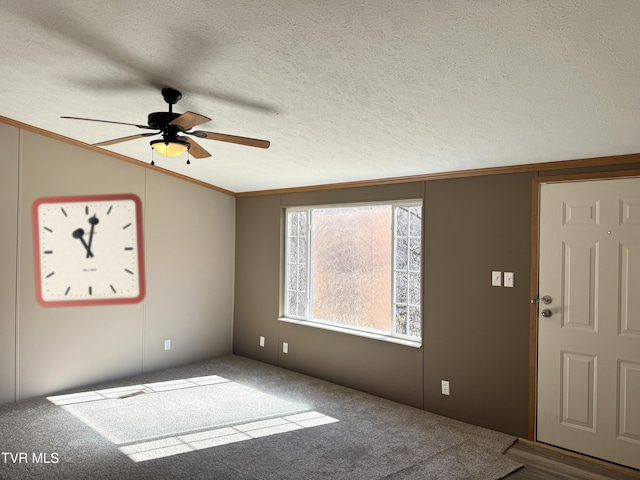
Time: **11:02**
